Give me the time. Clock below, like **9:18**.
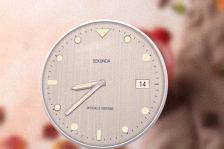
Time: **8:38**
